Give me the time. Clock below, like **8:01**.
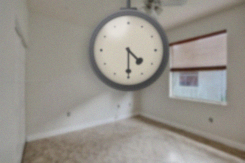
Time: **4:30**
